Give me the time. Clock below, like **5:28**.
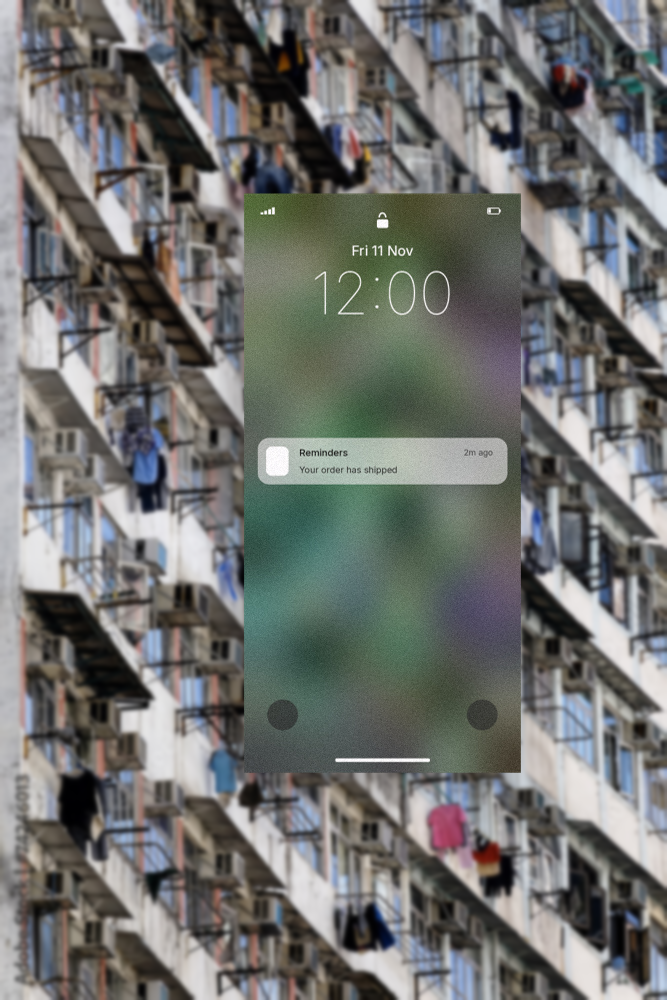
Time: **12:00**
